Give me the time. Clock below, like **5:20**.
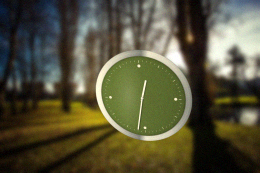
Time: **12:32**
